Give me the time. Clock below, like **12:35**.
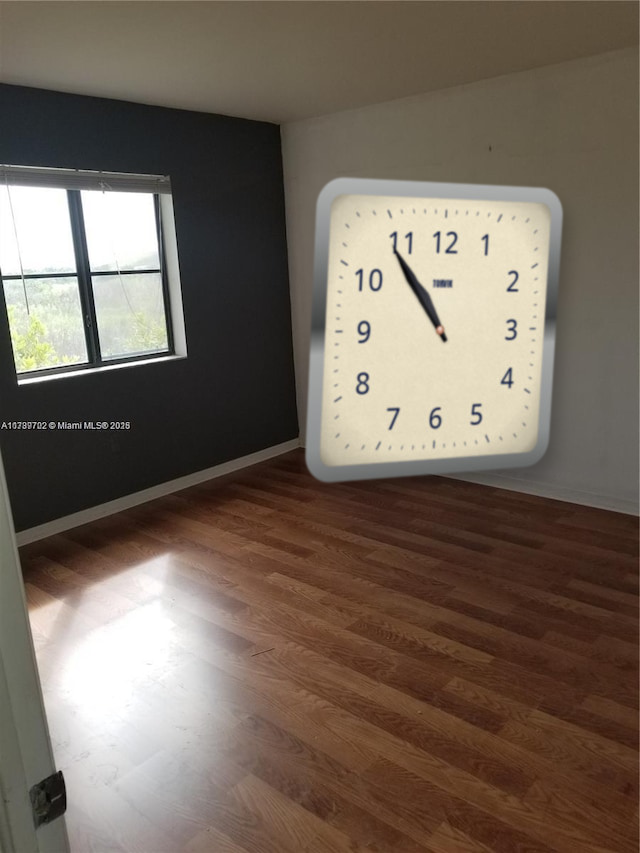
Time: **10:54**
